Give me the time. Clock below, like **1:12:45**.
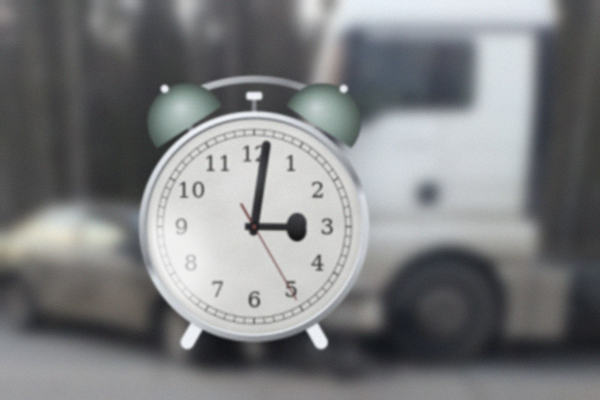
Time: **3:01:25**
